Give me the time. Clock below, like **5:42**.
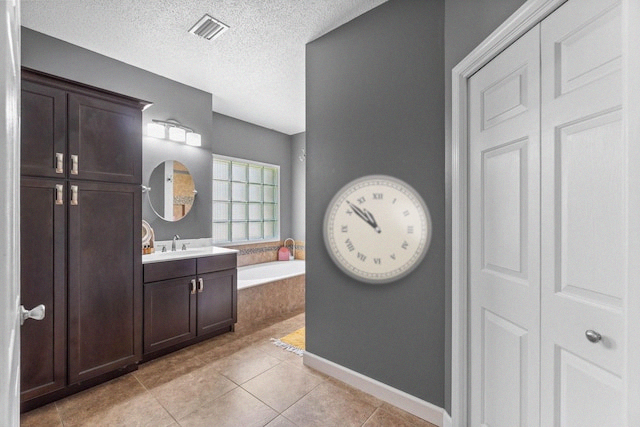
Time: **10:52**
